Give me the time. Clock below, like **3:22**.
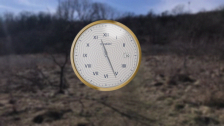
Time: **11:26**
